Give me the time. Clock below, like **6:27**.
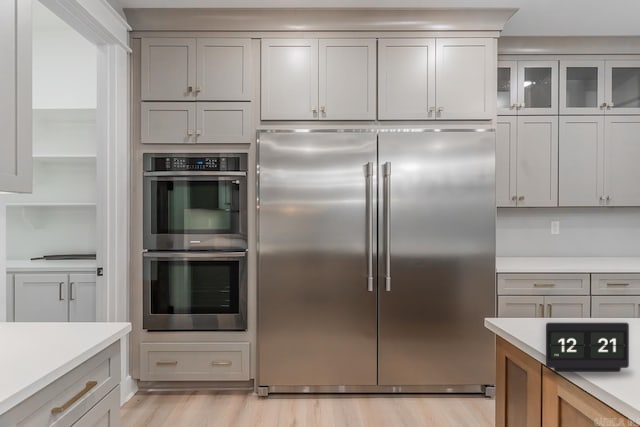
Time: **12:21**
